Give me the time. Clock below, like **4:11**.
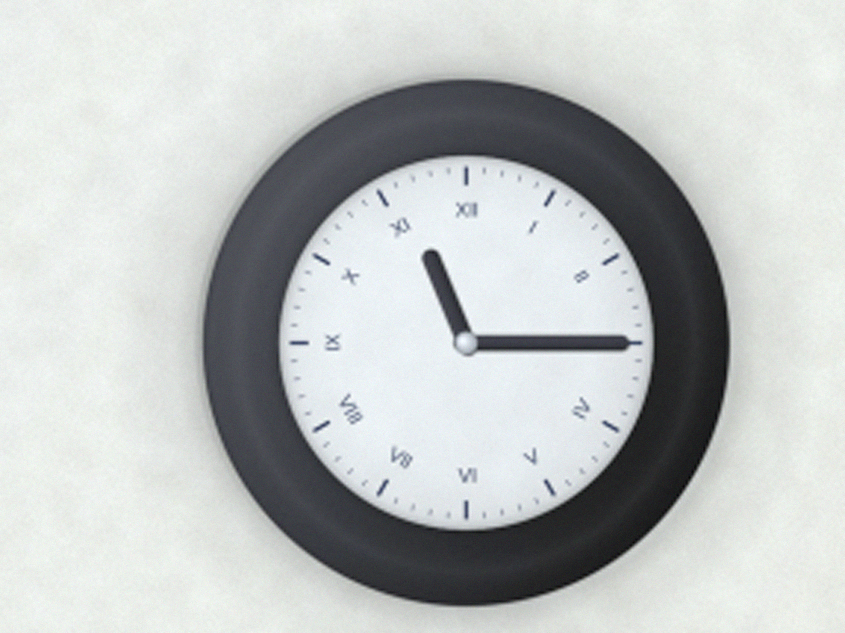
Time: **11:15**
